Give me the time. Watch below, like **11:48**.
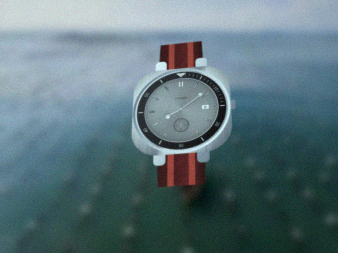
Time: **8:09**
